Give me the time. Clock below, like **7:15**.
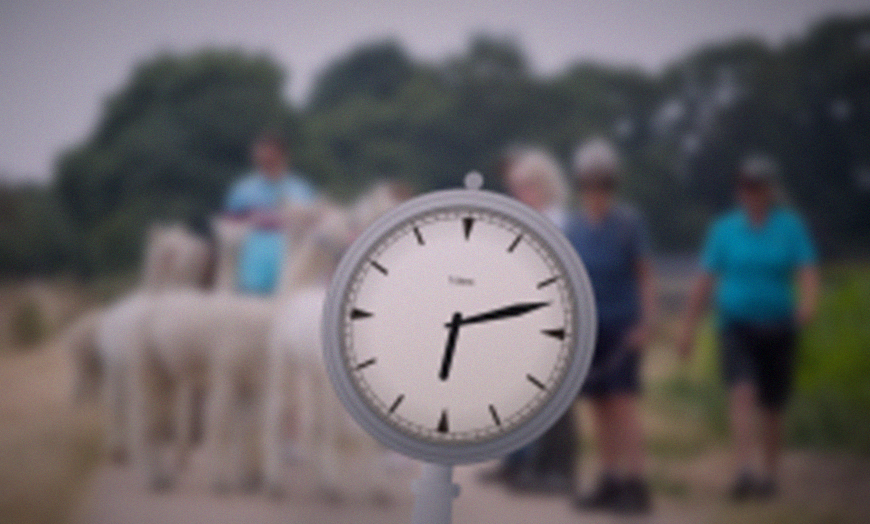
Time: **6:12**
